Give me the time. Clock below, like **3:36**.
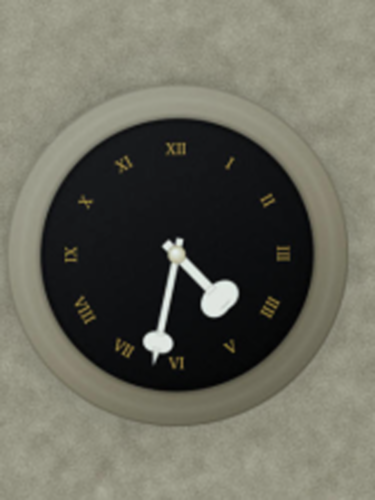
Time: **4:32**
